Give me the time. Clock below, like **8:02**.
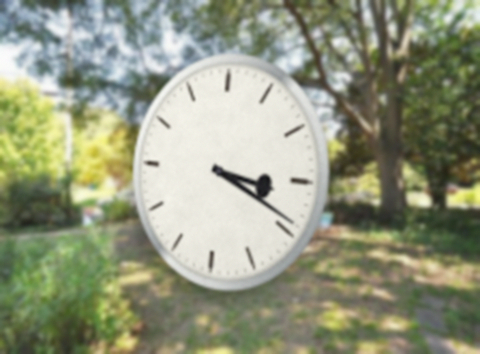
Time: **3:19**
